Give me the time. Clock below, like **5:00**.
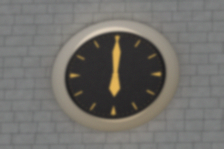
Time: **6:00**
